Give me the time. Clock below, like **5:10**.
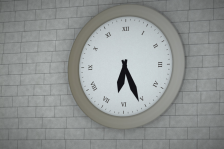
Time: **6:26**
